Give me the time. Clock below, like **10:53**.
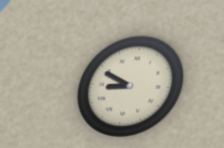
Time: **8:49**
